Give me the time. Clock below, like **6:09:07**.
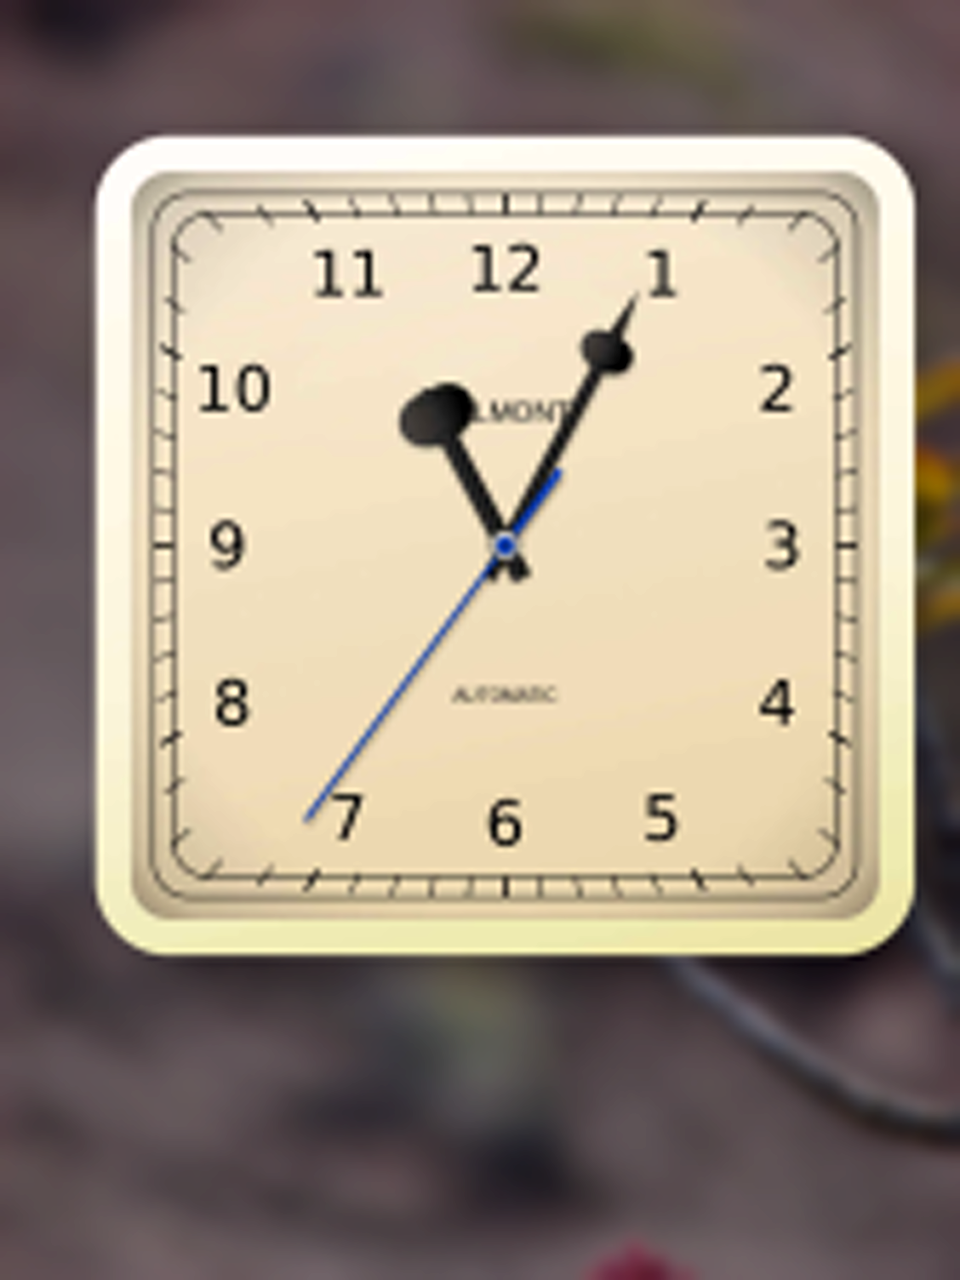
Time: **11:04:36**
